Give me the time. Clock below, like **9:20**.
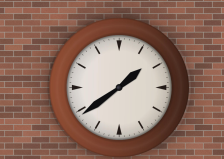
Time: **1:39**
